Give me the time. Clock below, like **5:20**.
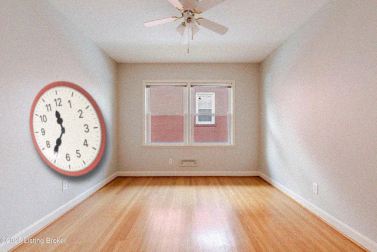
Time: **11:36**
